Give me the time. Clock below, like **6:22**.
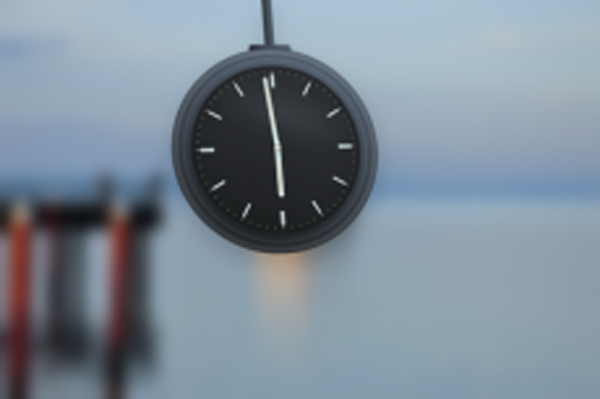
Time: **5:59**
